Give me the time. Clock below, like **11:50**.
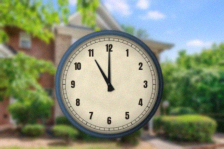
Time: **11:00**
